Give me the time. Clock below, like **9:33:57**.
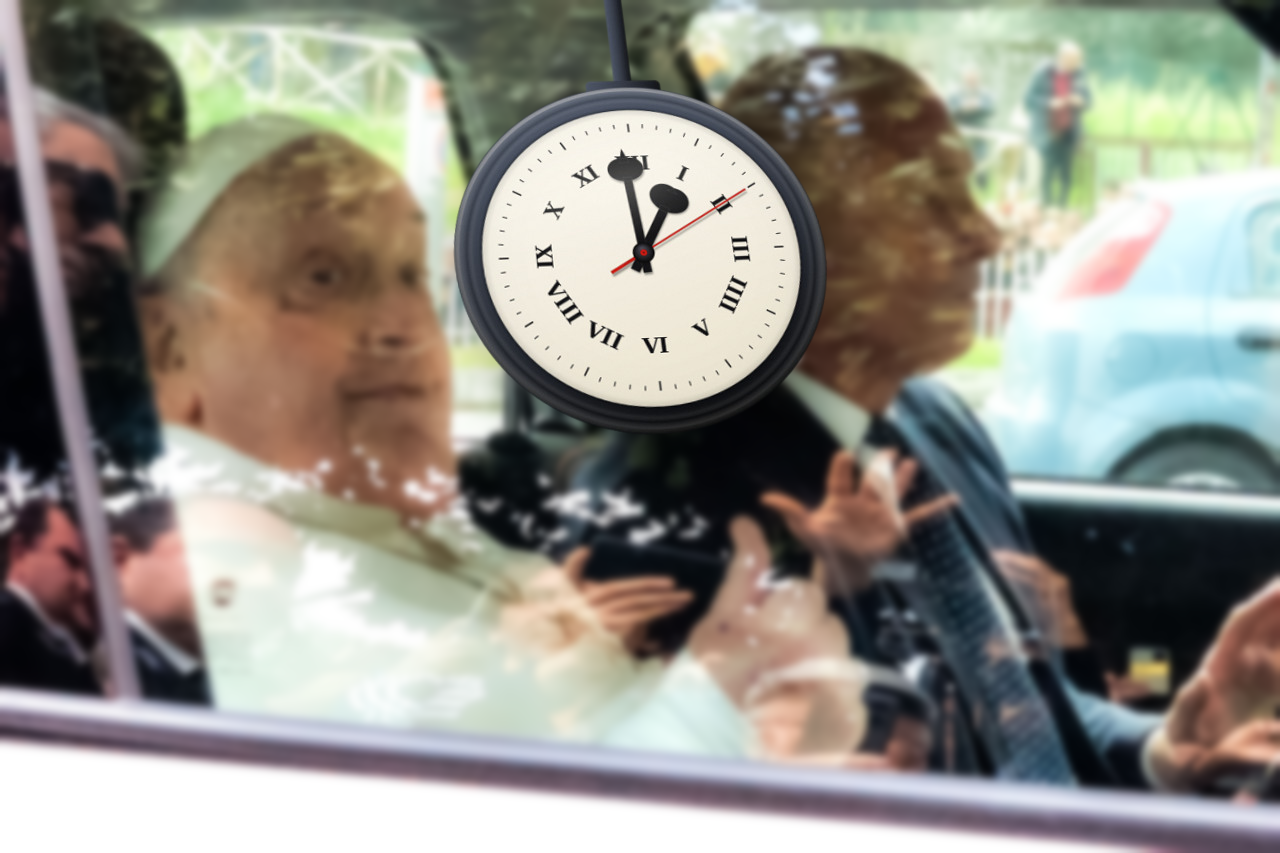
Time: **12:59:10**
